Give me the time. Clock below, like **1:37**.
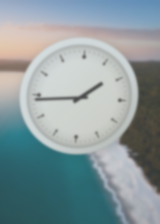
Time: **1:44**
